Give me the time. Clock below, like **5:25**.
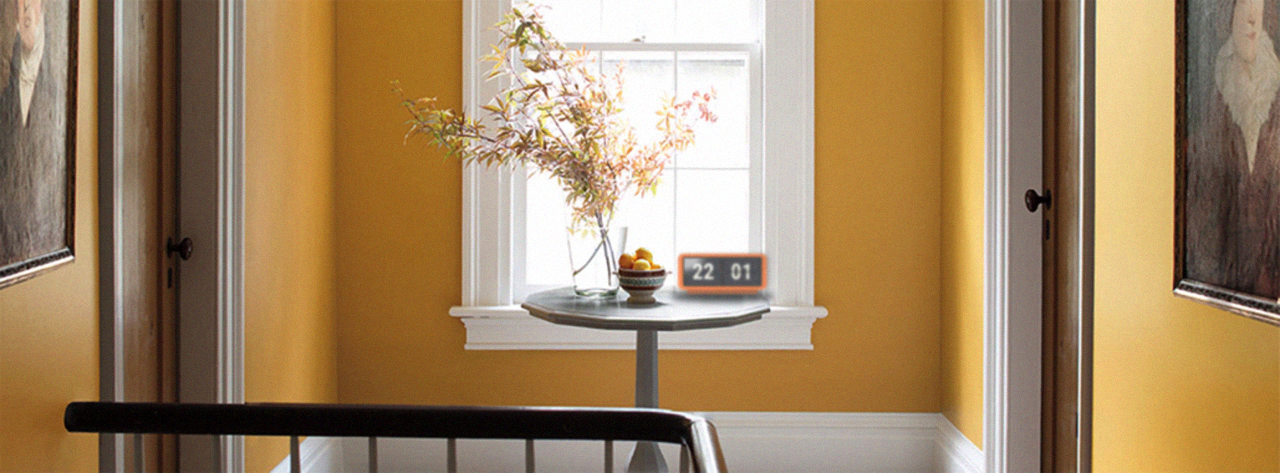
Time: **22:01**
